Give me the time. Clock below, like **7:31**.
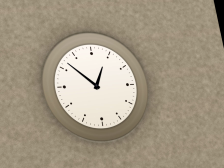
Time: **12:52**
